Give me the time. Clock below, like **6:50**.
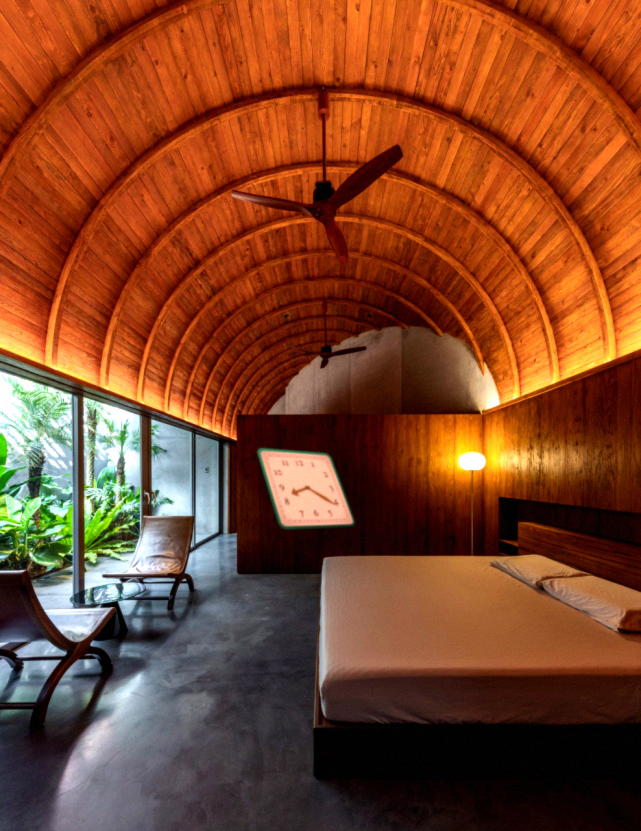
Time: **8:21**
